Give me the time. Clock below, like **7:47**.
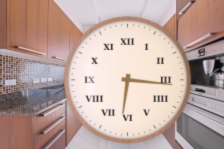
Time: **6:16**
